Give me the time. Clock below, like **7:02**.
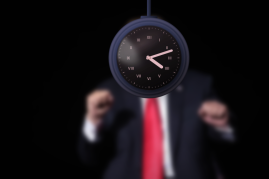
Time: **4:12**
